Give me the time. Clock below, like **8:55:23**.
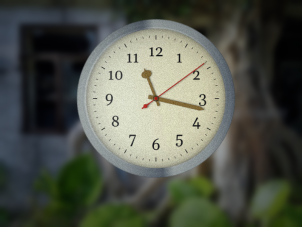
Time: **11:17:09**
